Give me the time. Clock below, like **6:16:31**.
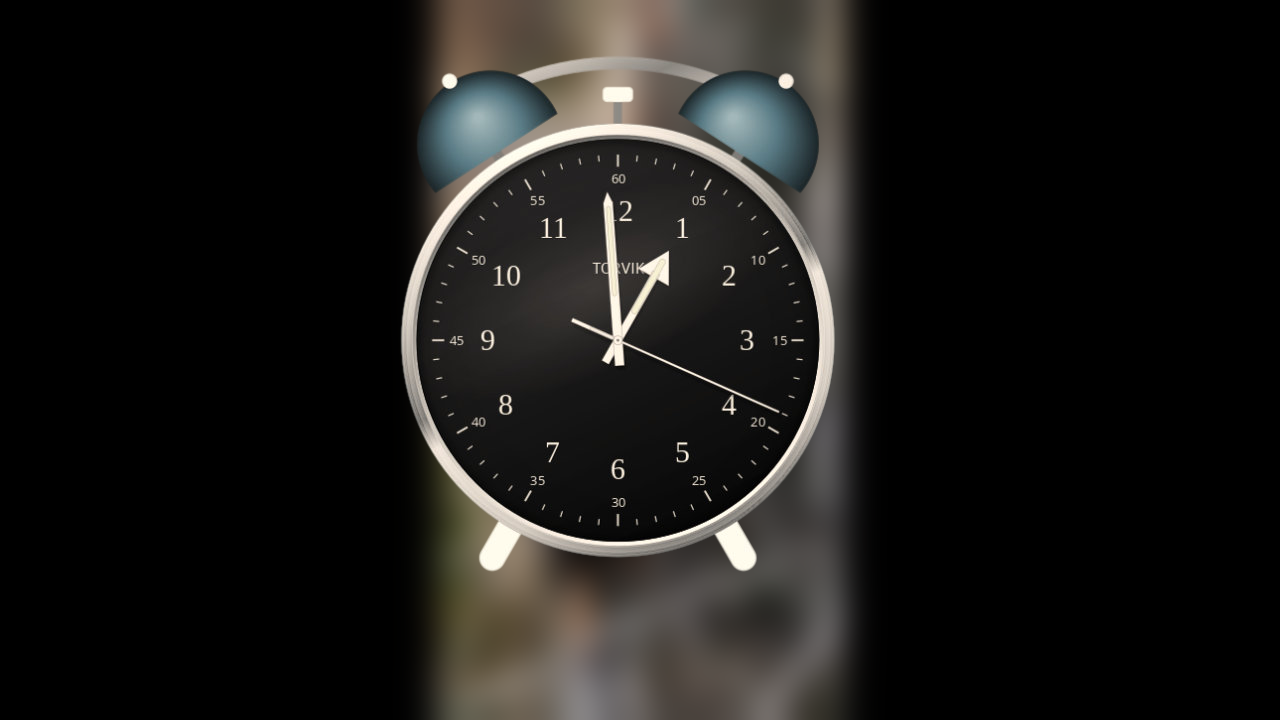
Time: **12:59:19**
